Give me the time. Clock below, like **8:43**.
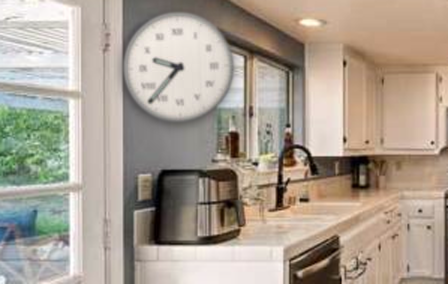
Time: **9:37**
